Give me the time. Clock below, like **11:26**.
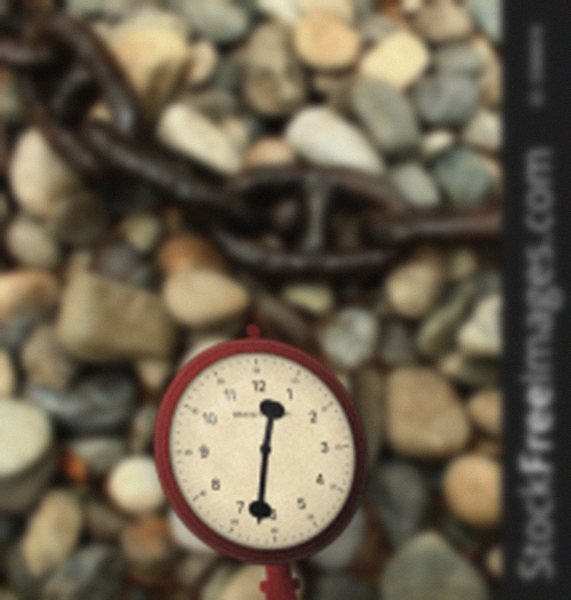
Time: **12:32**
